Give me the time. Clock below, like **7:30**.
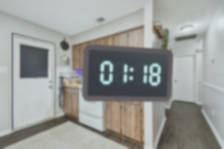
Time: **1:18**
